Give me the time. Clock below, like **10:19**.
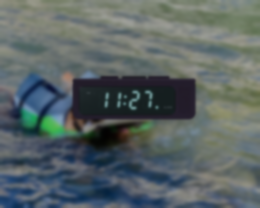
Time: **11:27**
